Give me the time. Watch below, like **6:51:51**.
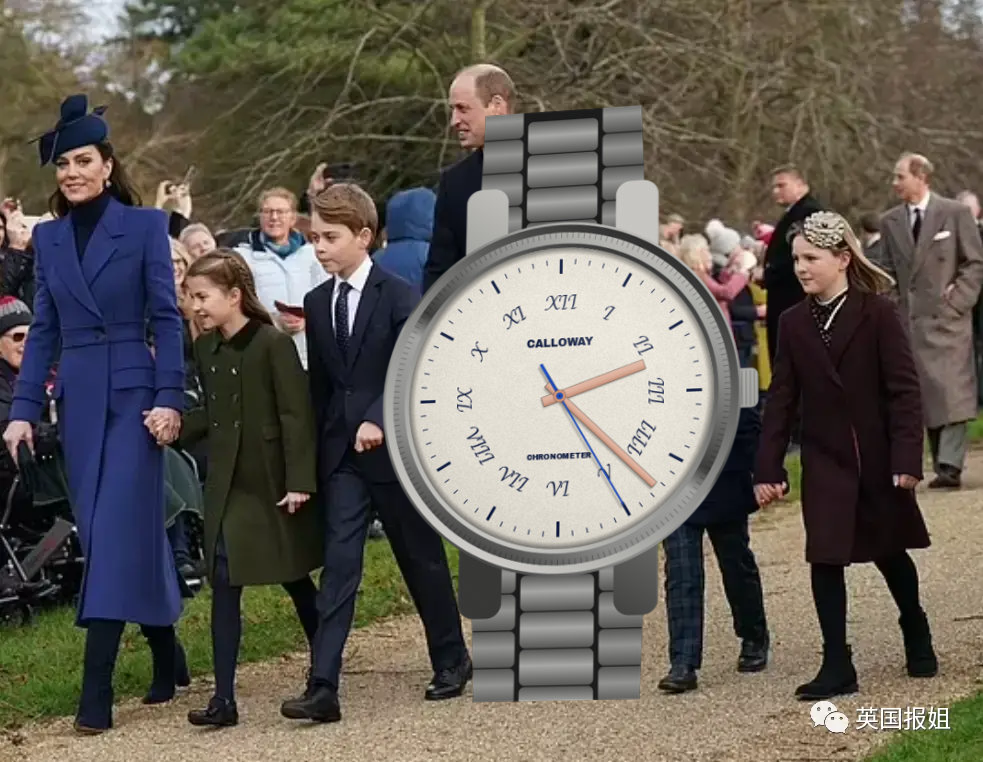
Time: **2:22:25**
